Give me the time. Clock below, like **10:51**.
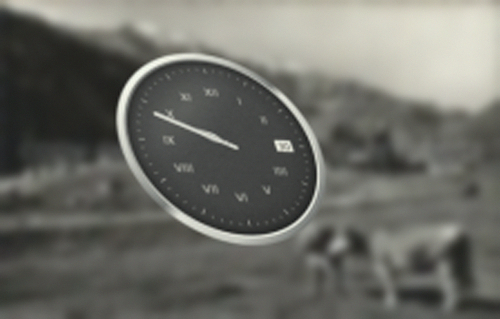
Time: **9:49**
